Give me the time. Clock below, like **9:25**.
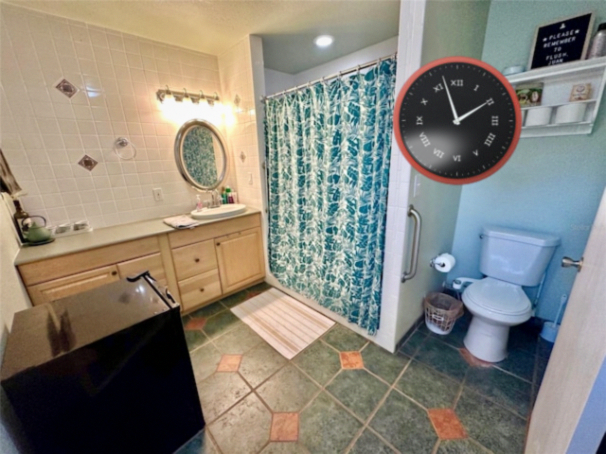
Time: **1:57**
